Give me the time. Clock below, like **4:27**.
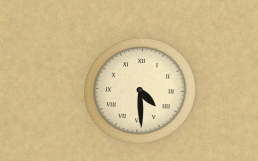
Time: **4:29**
